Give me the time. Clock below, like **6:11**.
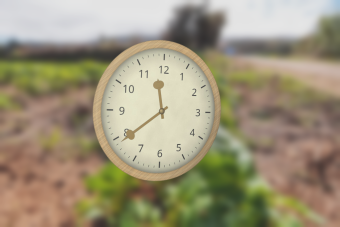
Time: **11:39**
